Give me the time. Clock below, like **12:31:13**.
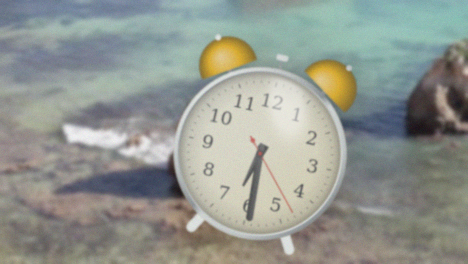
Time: **6:29:23**
